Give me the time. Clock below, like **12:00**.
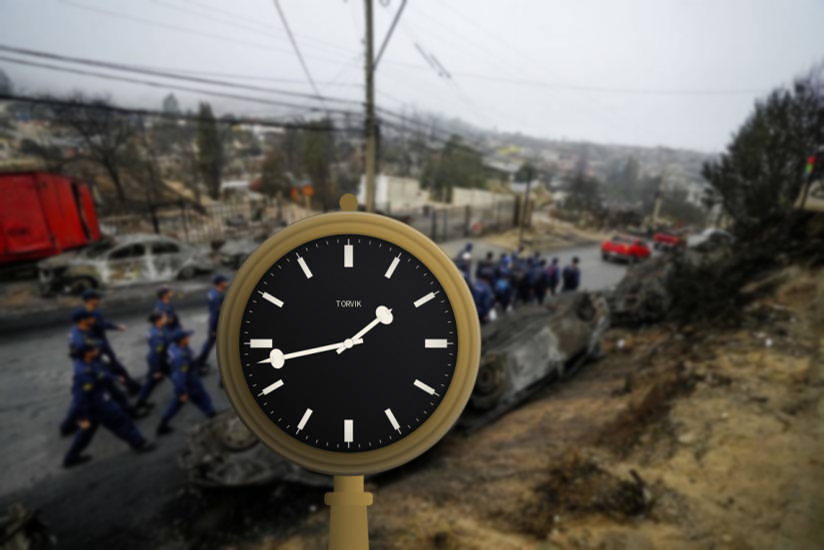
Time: **1:43**
